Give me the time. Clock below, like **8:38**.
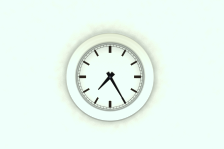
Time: **7:25**
